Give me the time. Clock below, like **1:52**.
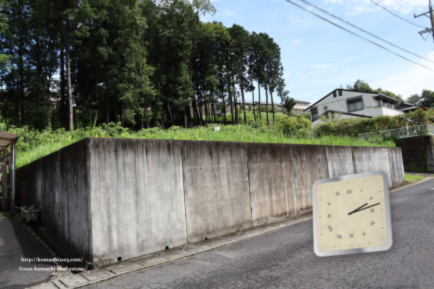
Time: **2:13**
